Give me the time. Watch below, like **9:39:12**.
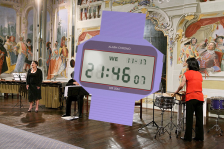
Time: **21:46:07**
